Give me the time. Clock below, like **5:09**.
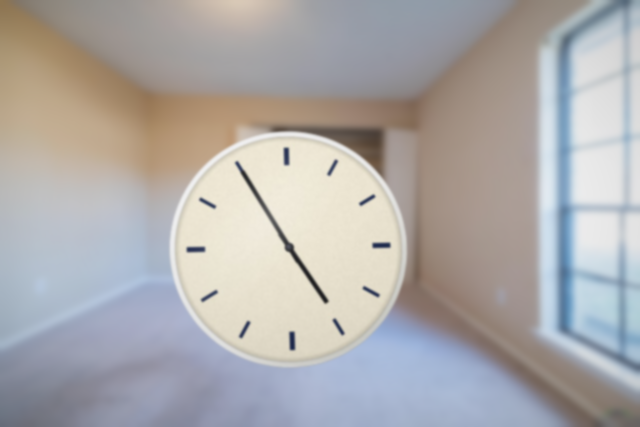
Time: **4:55**
